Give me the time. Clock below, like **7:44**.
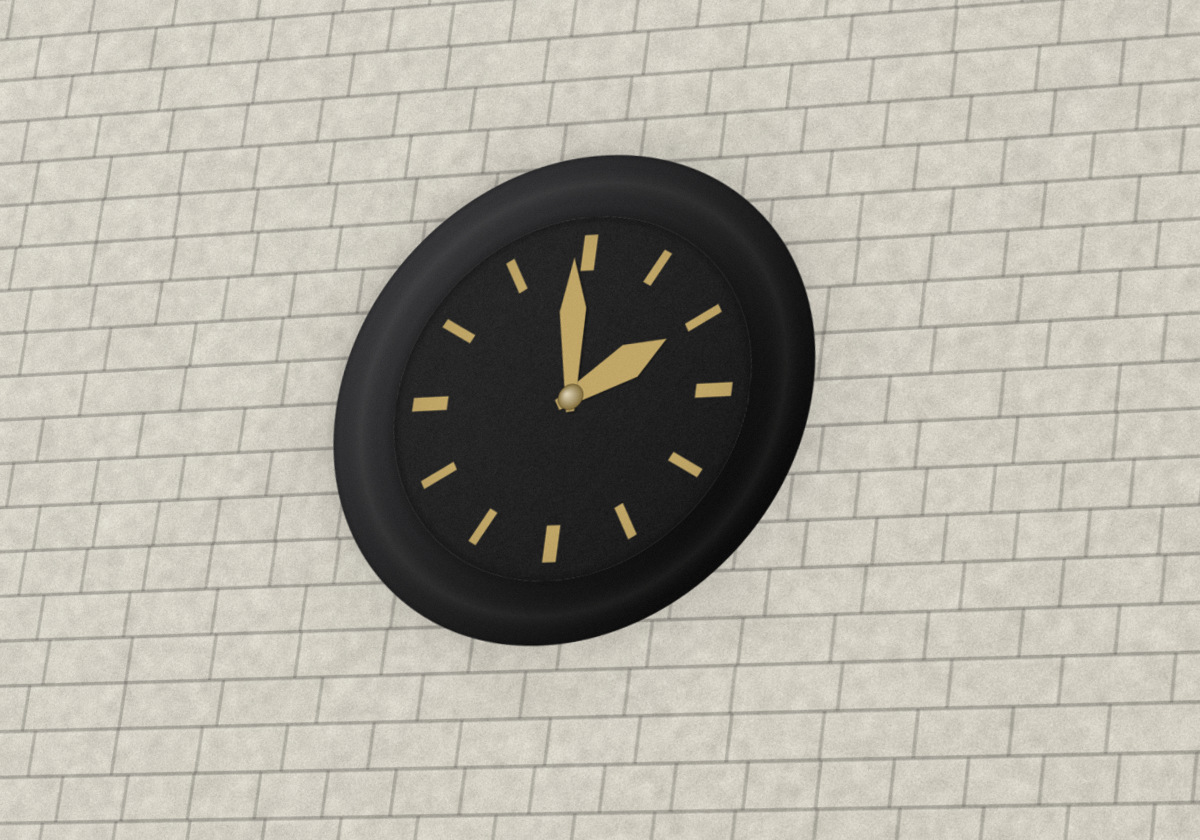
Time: **1:59**
